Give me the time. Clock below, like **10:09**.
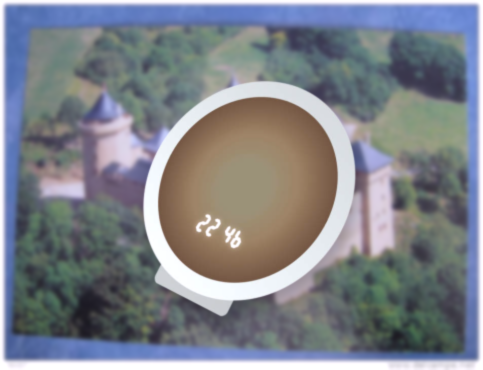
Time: **22:46**
